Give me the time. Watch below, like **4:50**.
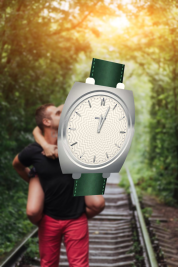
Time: **12:03**
